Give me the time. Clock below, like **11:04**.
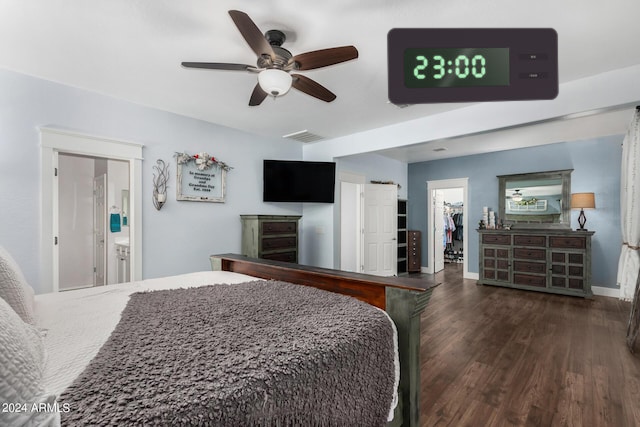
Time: **23:00**
